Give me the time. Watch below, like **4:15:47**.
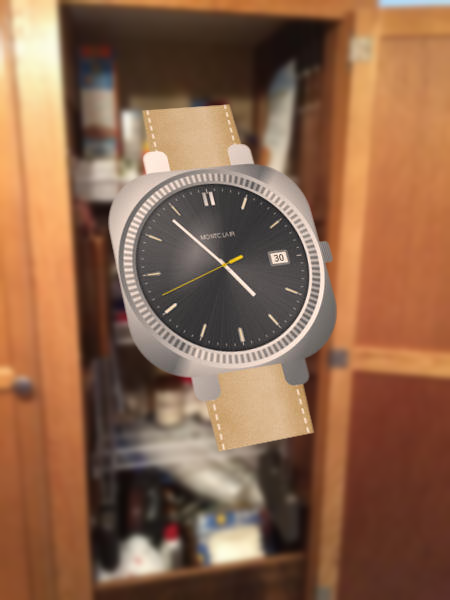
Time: **4:53:42**
